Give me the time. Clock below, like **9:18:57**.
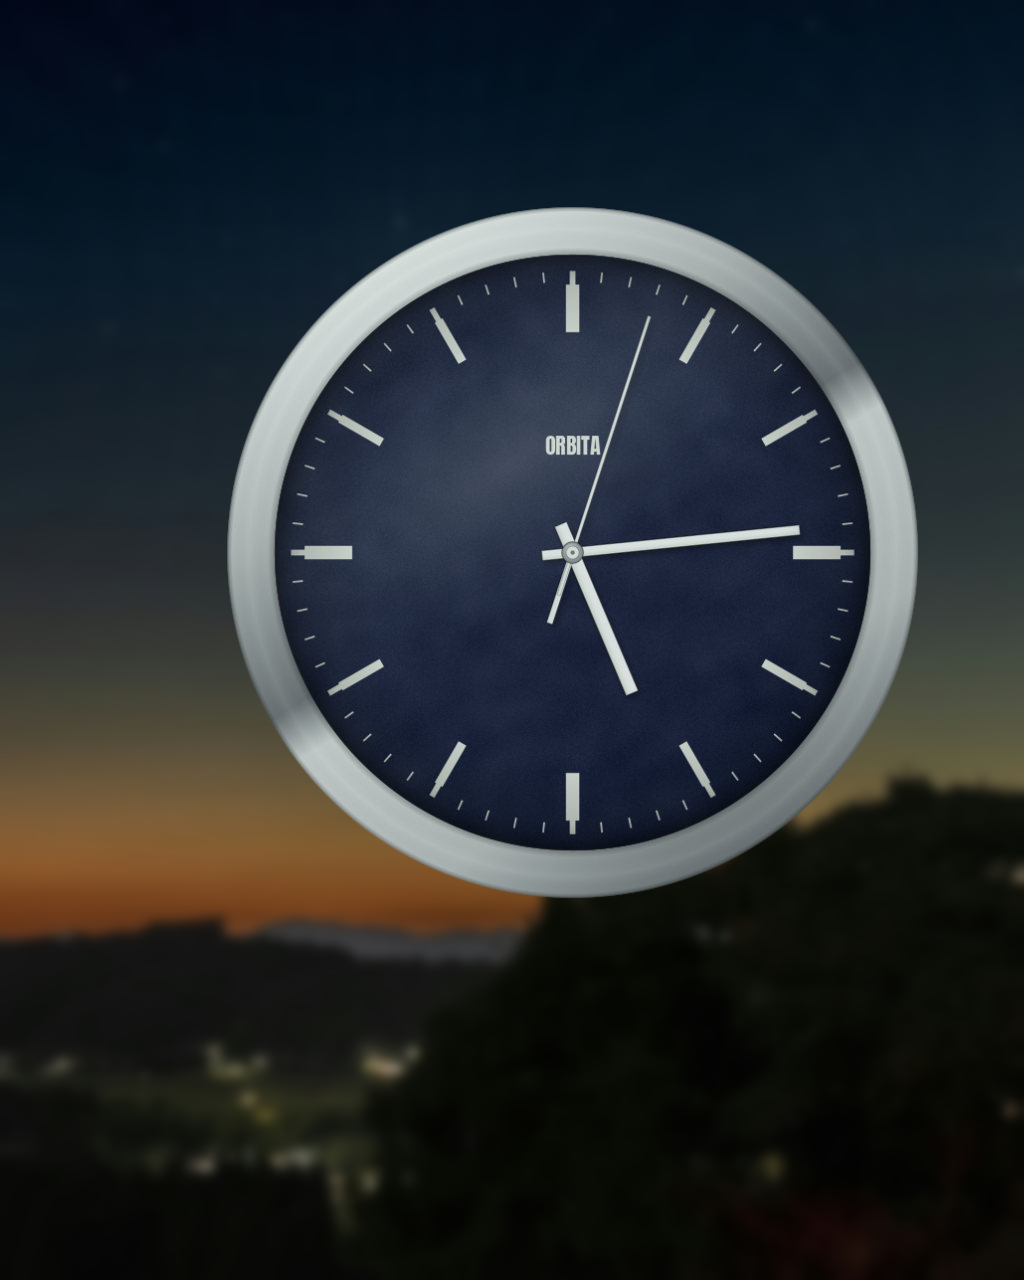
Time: **5:14:03**
